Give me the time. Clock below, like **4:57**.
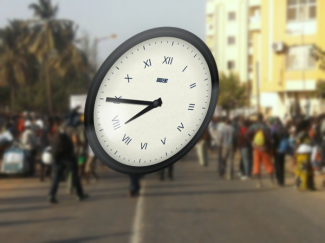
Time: **7:45**
